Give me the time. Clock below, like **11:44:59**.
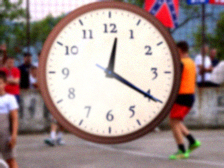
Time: **12:20:20**
